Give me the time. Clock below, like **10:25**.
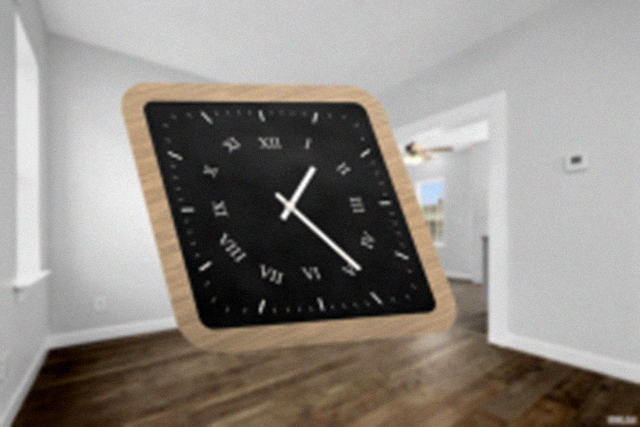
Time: **1:24**
